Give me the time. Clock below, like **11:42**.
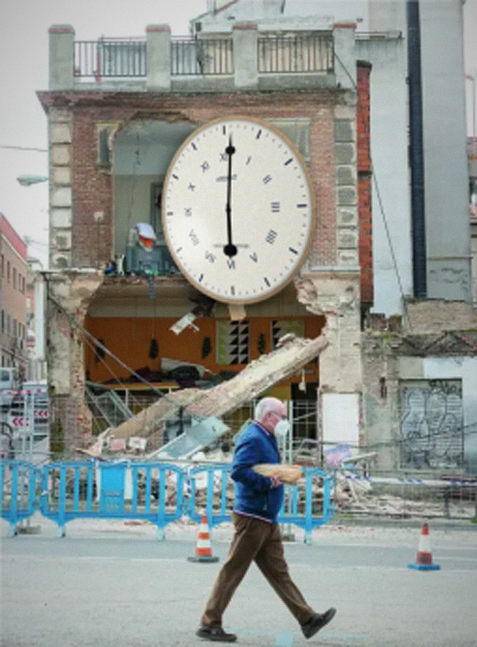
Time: **6:01**
